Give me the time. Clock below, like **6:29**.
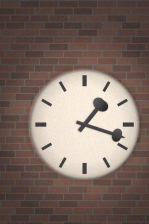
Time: **1:18**
